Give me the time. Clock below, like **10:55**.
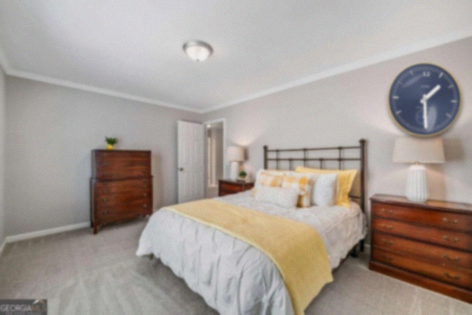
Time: **1:29**
